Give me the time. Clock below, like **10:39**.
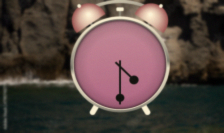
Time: **4:30**
